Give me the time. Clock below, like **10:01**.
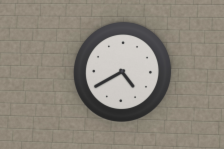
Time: **4:40**
